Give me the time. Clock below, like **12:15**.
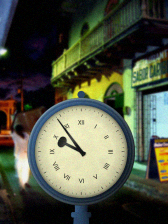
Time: **9:54**
